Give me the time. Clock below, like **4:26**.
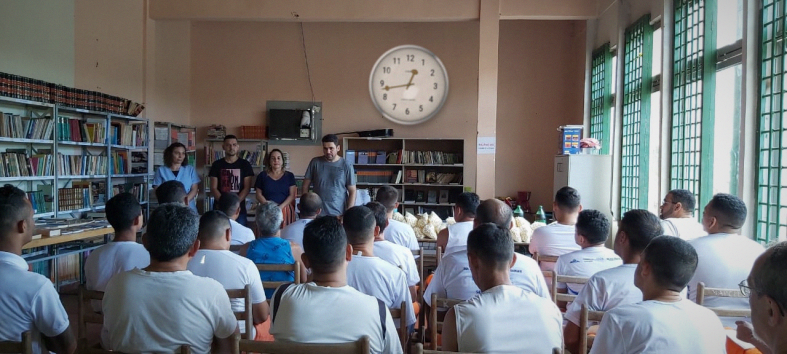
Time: **12:43**
